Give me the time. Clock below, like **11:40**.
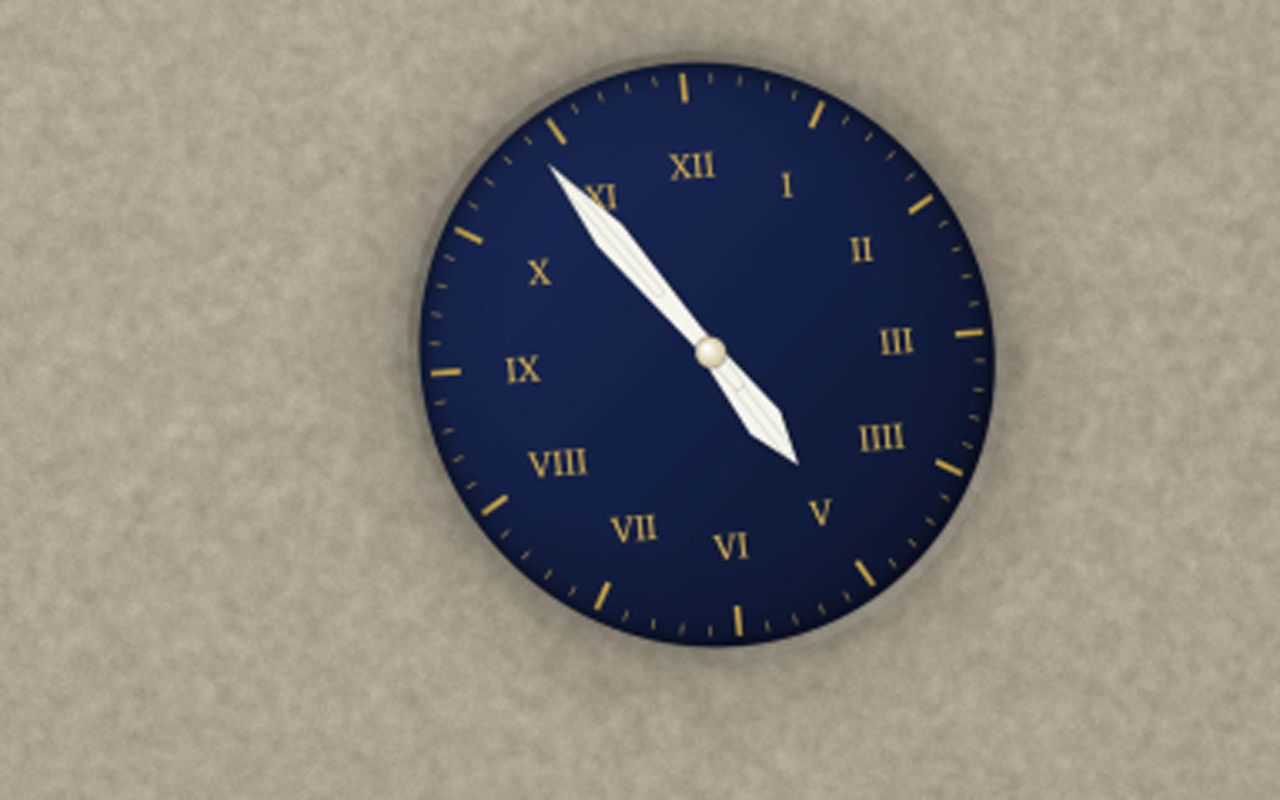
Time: **4:54**
